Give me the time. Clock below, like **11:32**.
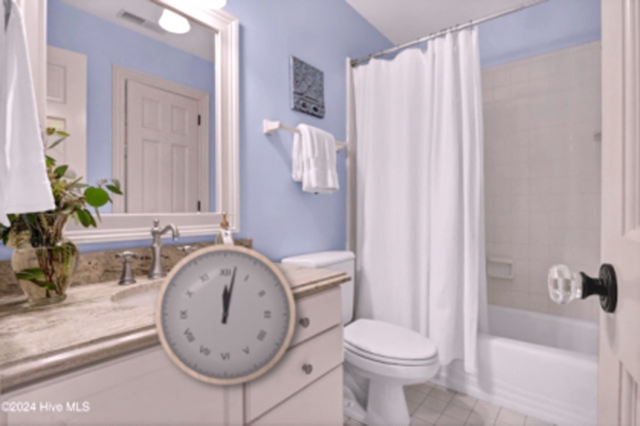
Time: **12:02**
